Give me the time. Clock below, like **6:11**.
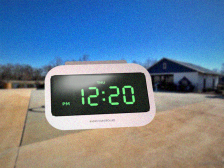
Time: **12:20**
